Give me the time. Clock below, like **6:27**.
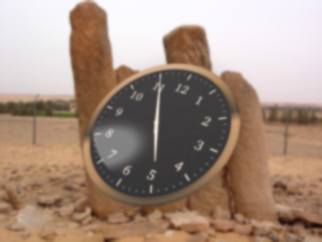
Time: **4:55**
